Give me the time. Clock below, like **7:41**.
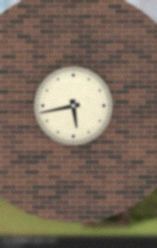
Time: **5:43**
